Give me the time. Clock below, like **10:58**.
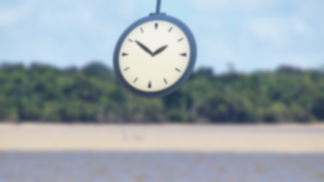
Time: **1:51**
